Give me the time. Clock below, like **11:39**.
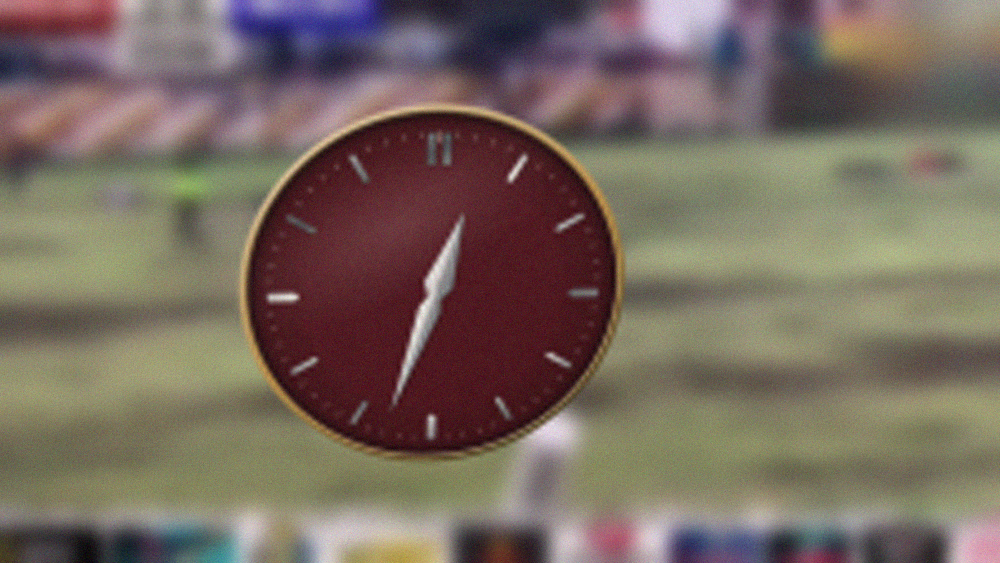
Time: **12:33**
